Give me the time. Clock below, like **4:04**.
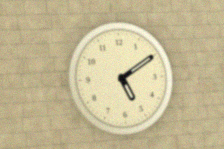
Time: **5:10**
